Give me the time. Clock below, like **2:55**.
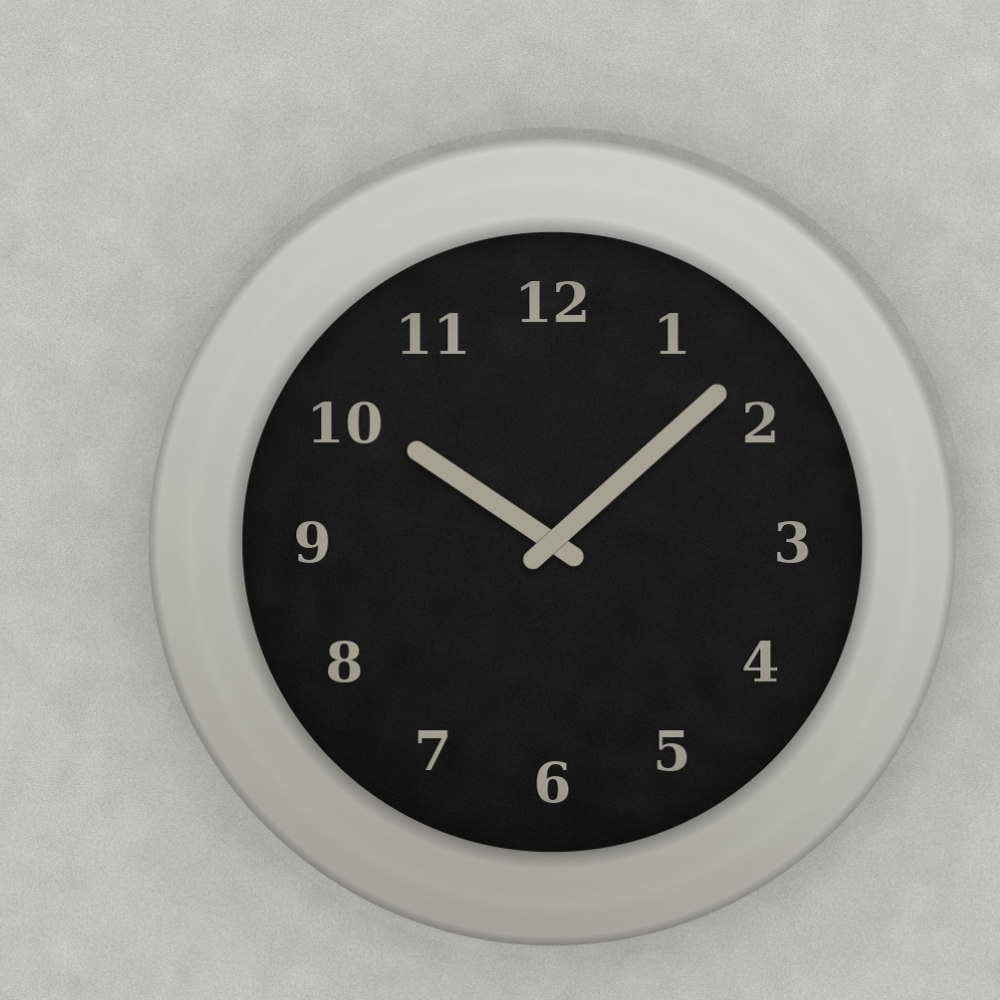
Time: **10:08**
